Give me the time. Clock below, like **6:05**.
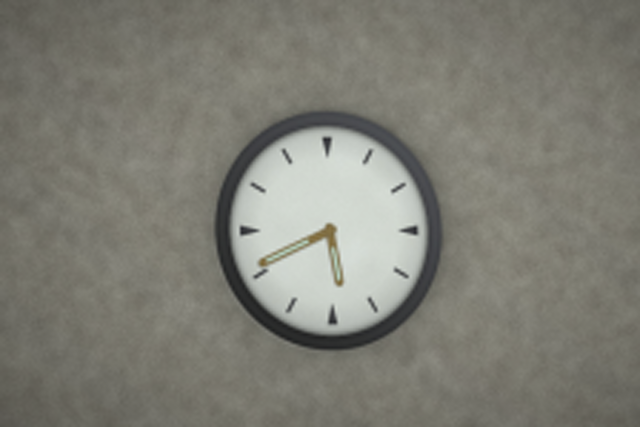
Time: **5:41**
